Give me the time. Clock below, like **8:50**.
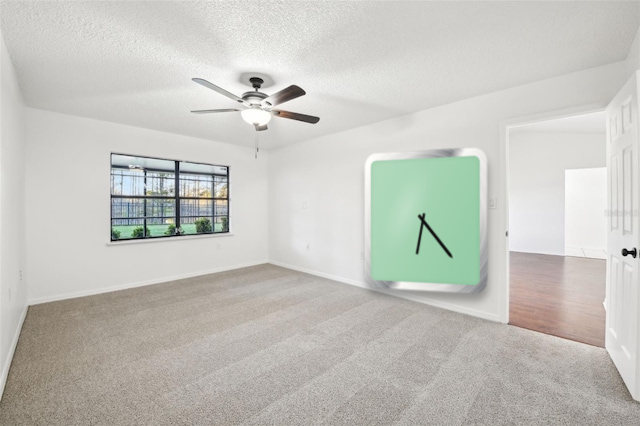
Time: **6:23**
